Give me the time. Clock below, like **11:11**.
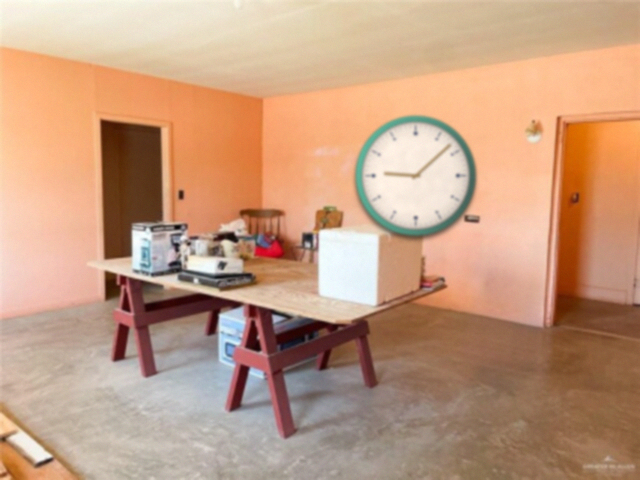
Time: **9:08**
